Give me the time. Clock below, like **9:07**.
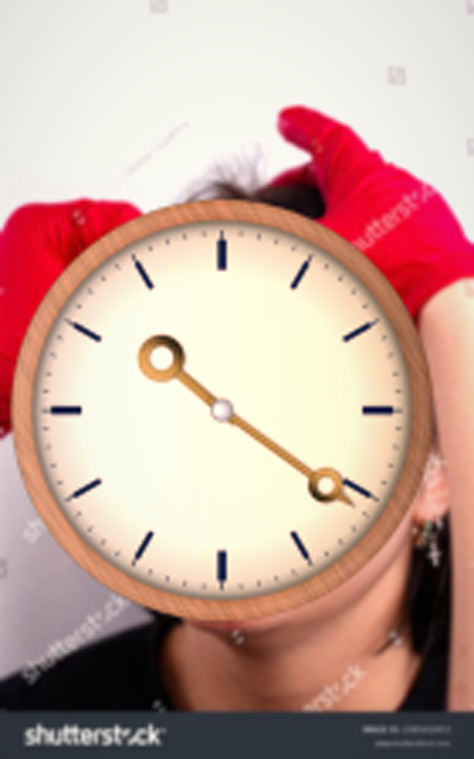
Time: **10:21**
